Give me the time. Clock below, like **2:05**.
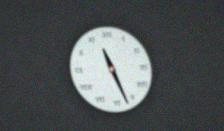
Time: **11:27**
